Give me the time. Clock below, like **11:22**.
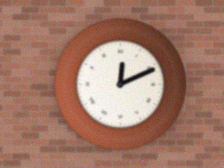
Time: **12:11**
